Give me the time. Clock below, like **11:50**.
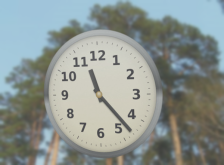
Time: **11:23**
